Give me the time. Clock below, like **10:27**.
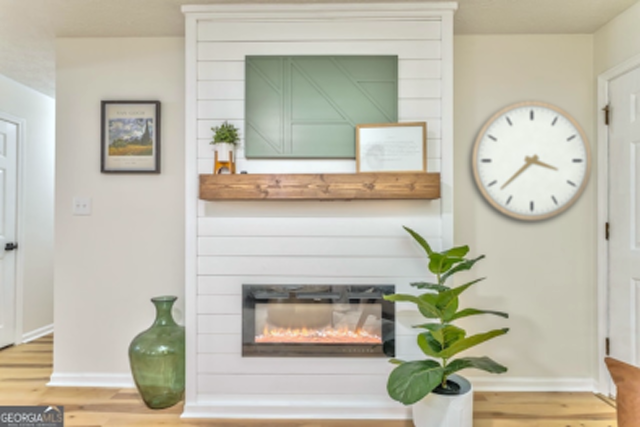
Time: **3:38**
